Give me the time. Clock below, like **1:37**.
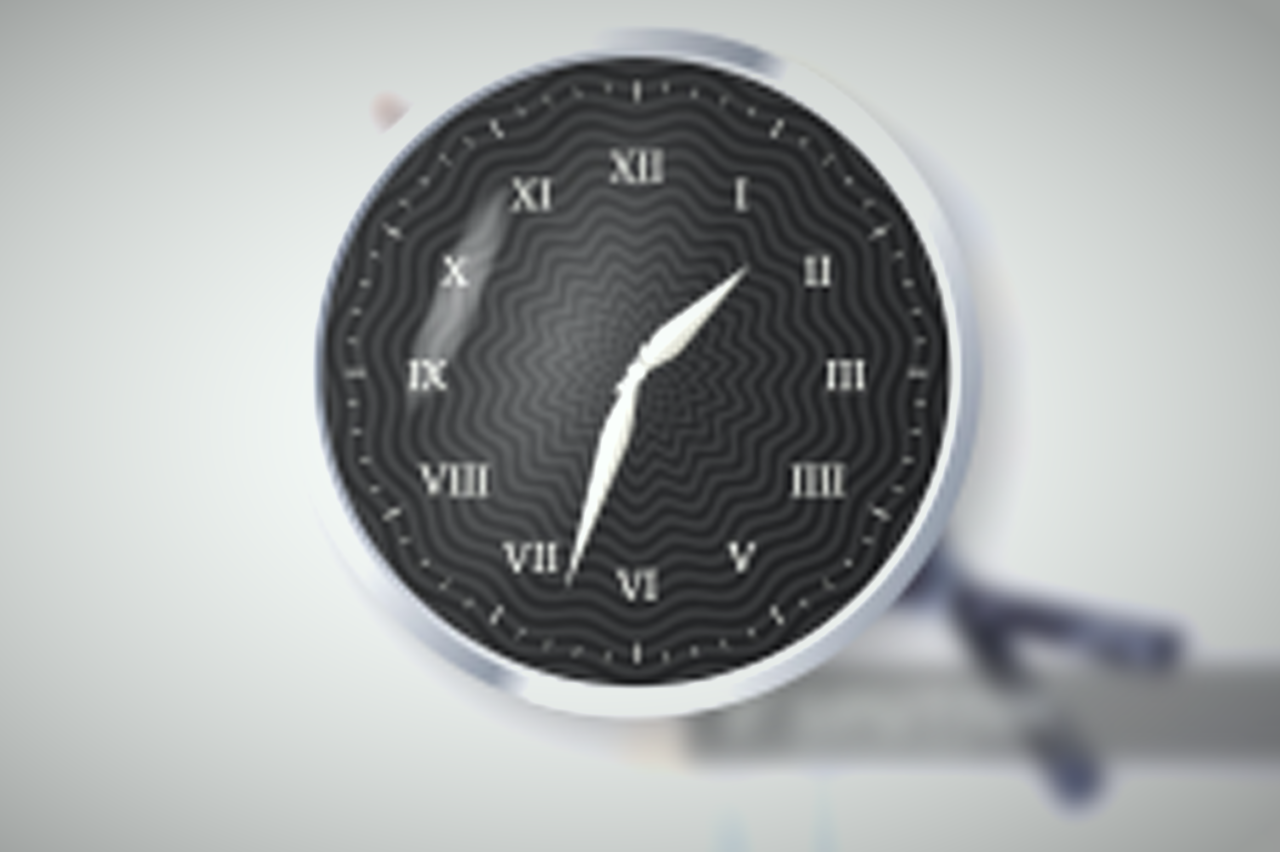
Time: **1:33**
